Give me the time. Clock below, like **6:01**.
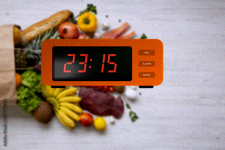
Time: **23:15**
